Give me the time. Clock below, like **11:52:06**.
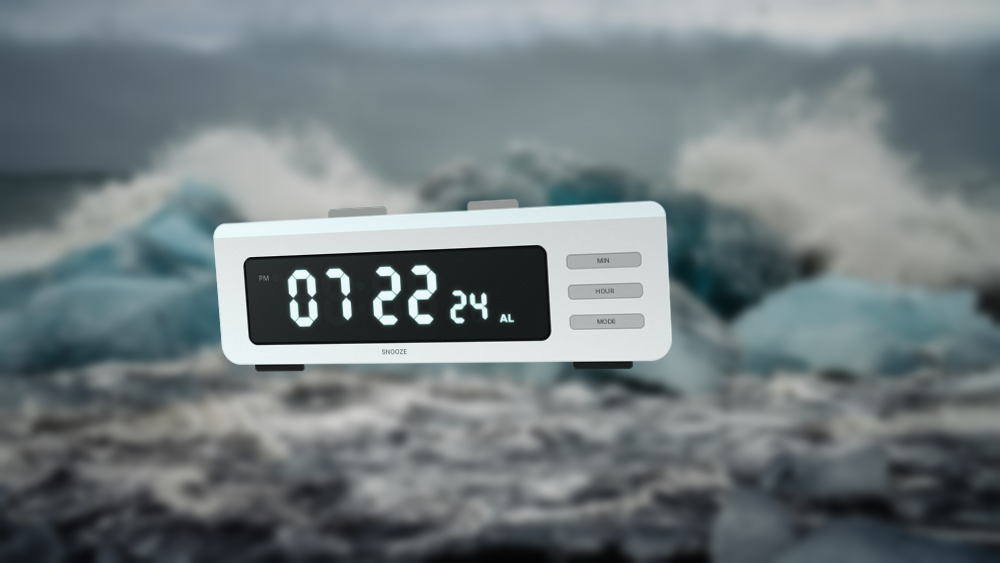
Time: **7:22:24**
